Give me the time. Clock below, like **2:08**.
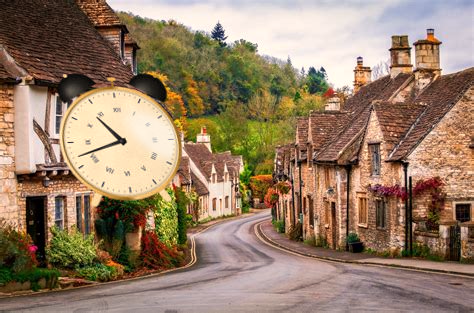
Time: **10:42**
